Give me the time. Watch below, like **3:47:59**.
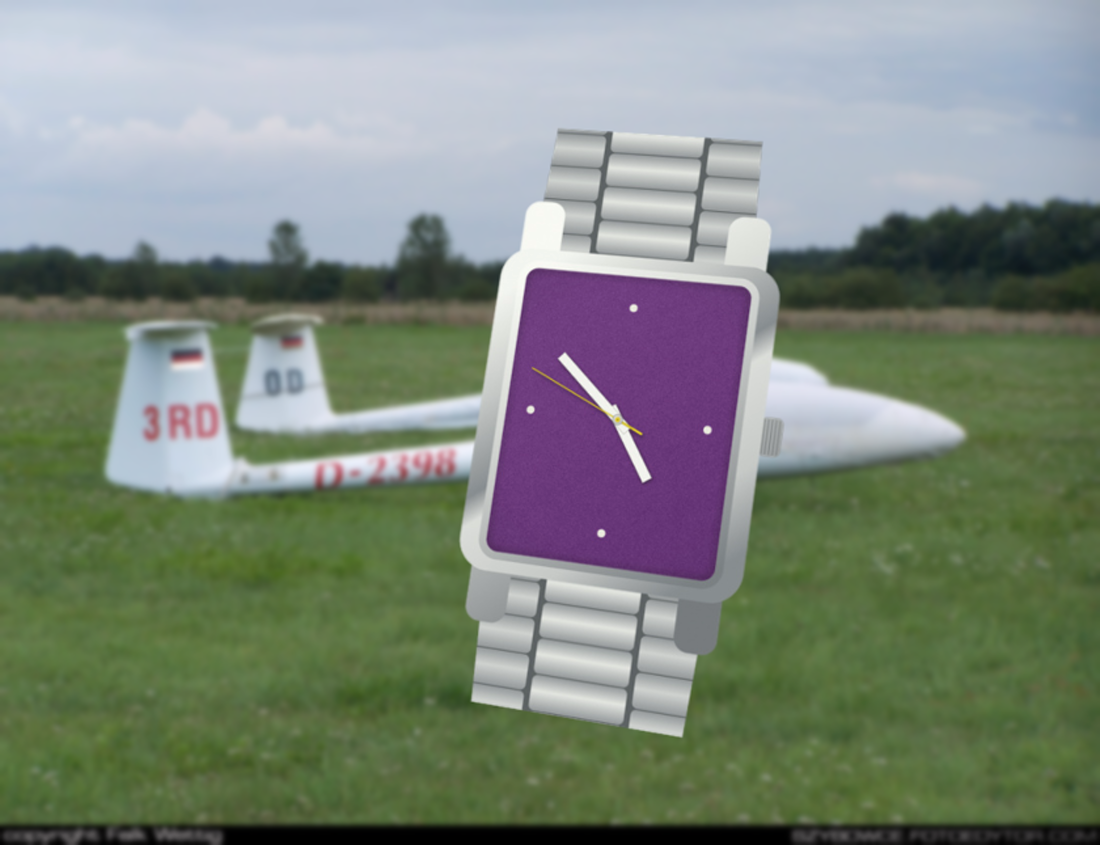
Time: **4:51:49**
